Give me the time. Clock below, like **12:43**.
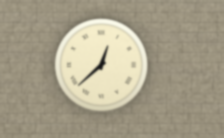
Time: **12:38**
